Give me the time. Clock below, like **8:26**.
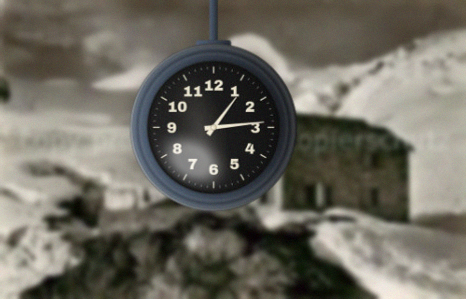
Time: **1:14**
